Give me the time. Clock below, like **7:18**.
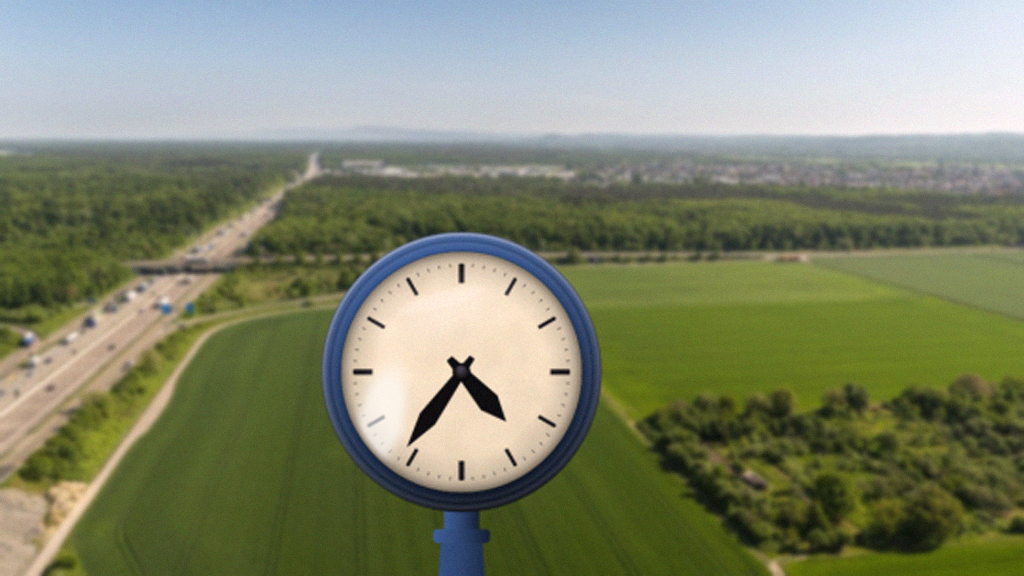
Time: **4:36**
